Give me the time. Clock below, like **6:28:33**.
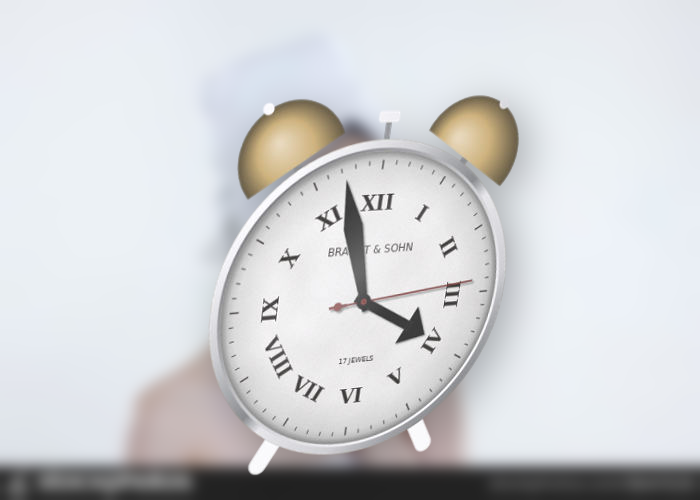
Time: **3:57:14**
